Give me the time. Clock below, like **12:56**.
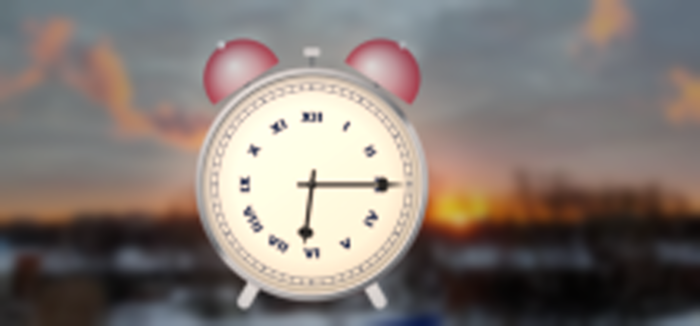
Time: **6:15**
